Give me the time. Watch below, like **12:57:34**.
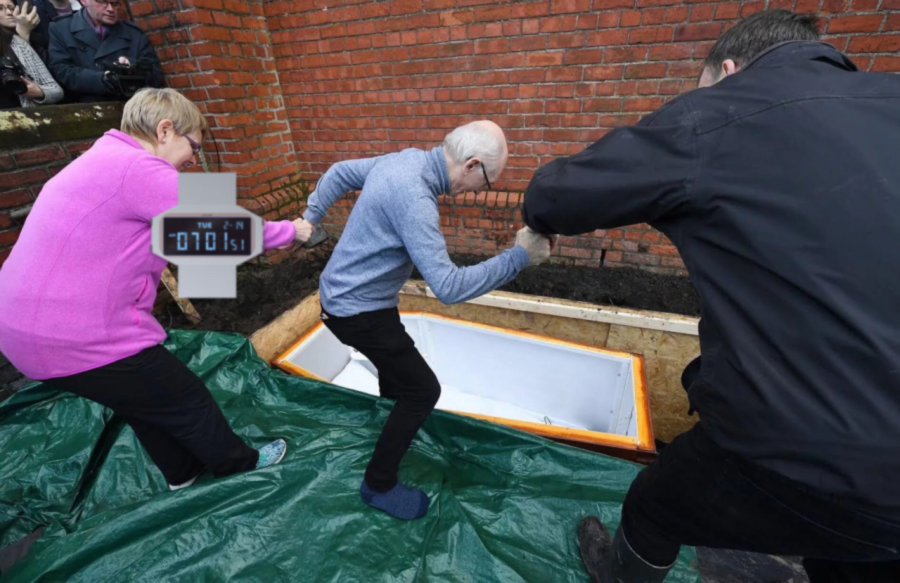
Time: **7:01:51**
